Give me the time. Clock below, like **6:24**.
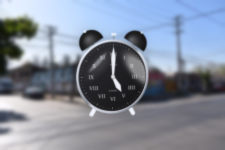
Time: **5:00**
